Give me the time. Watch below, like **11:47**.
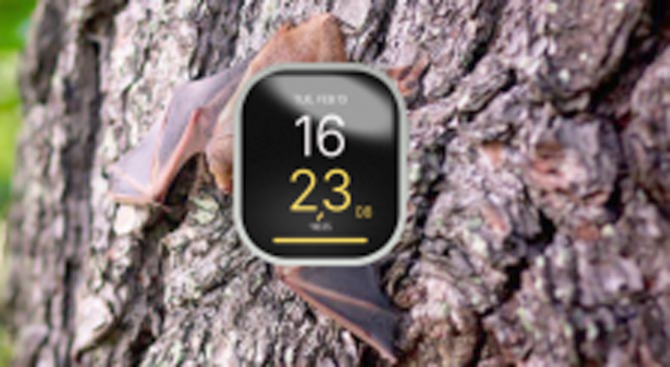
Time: **16:23**
